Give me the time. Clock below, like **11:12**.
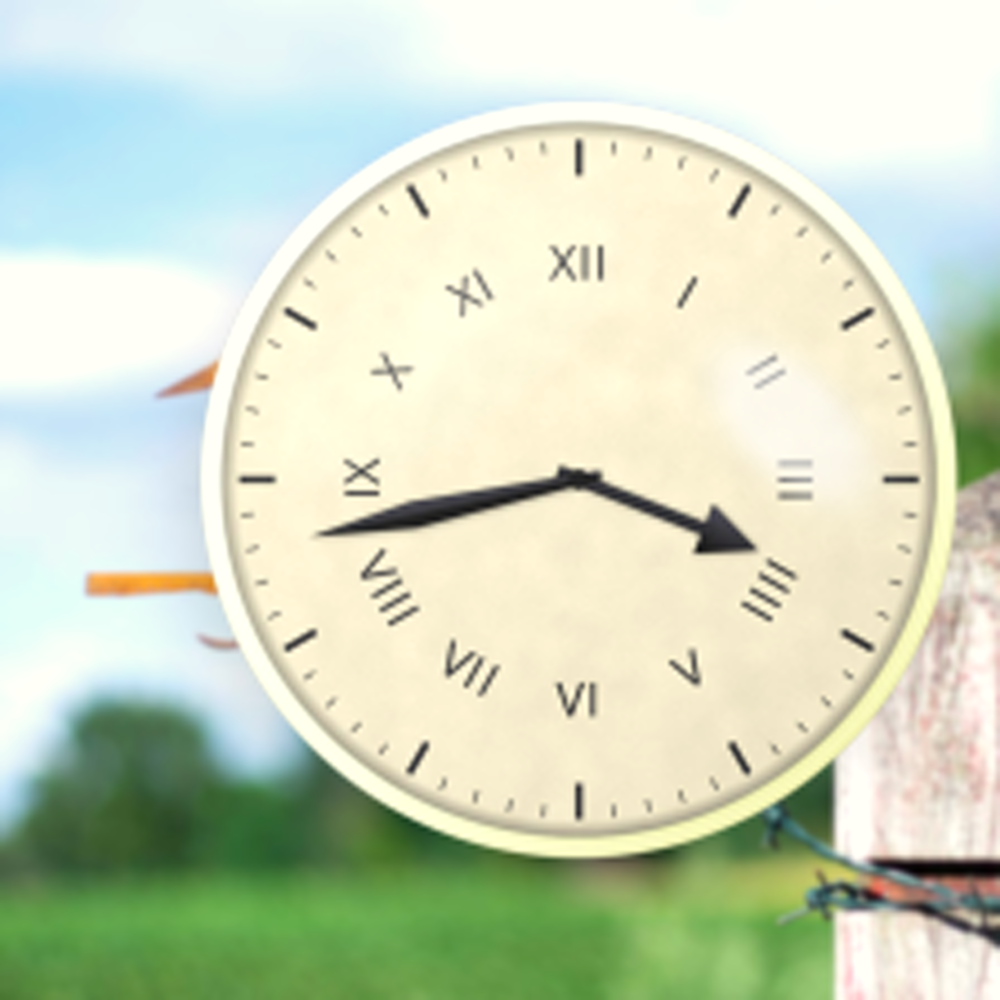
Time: **3:43**
